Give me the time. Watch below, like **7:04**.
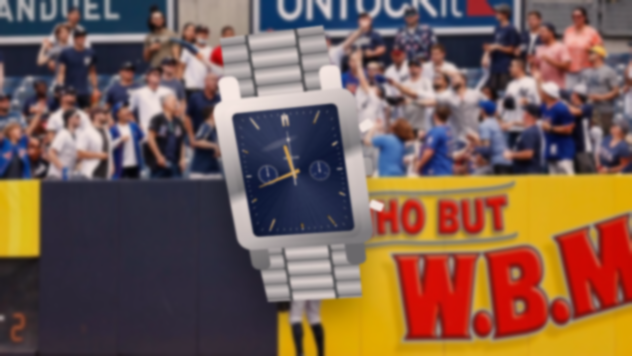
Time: **11:42**
